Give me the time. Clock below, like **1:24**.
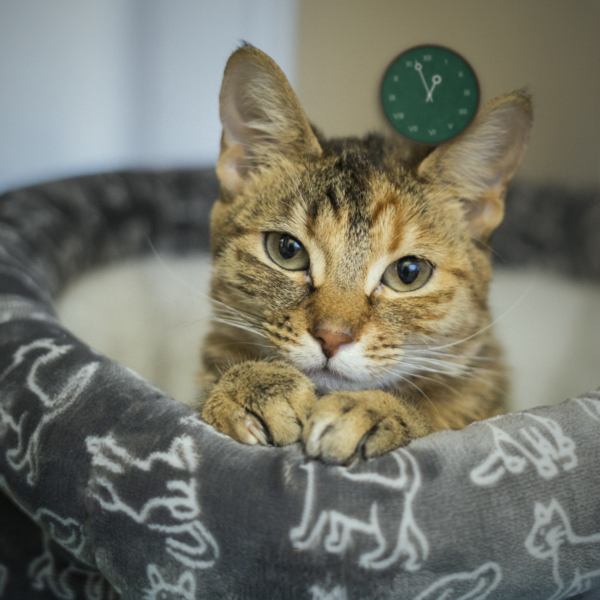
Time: **12:57**
